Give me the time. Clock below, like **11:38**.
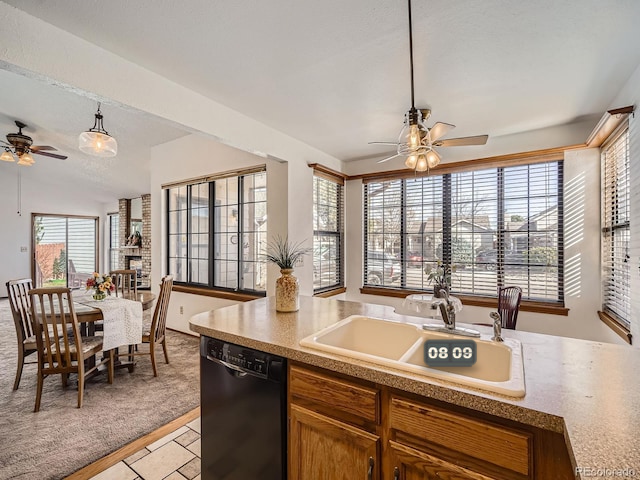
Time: **8:09**
